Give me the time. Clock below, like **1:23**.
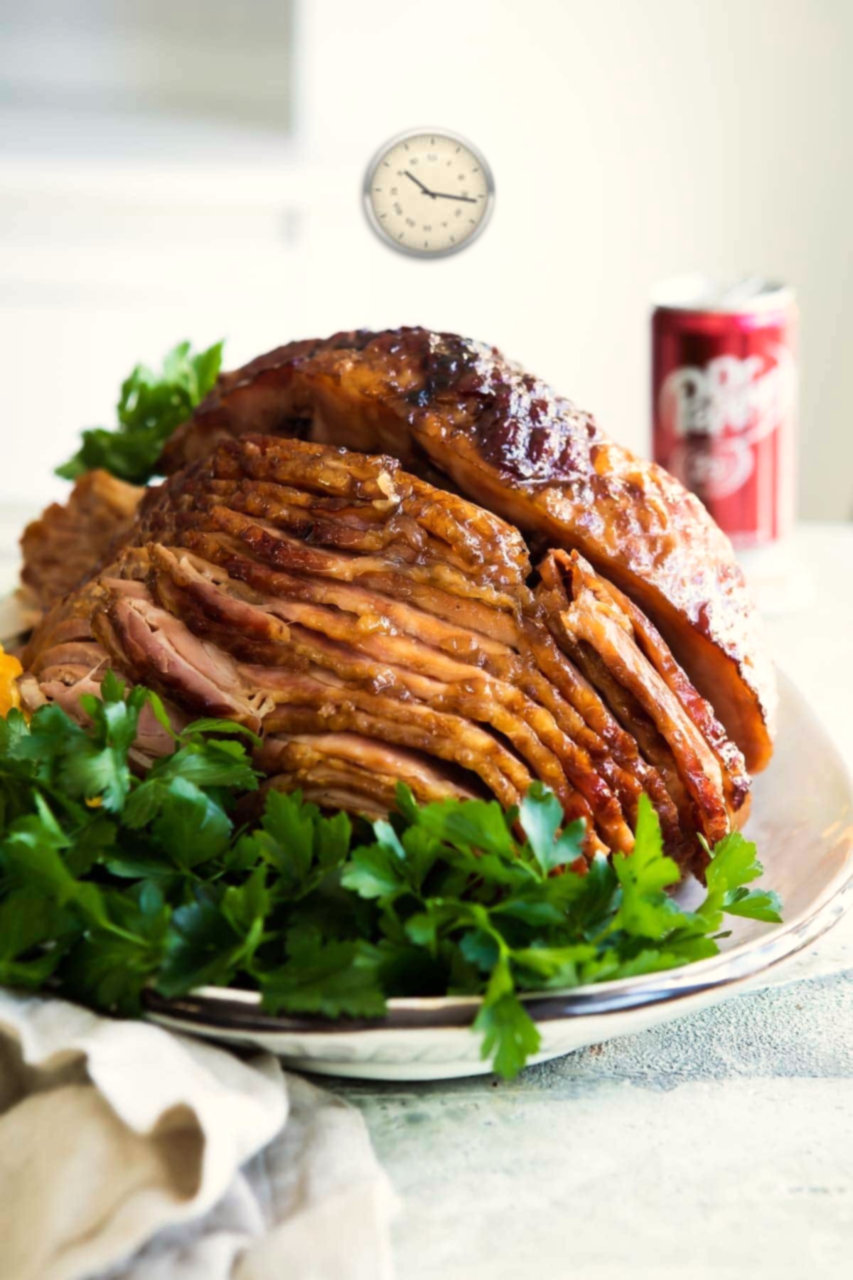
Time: **10:16**
